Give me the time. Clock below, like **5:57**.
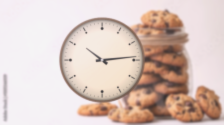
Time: **10:14**
